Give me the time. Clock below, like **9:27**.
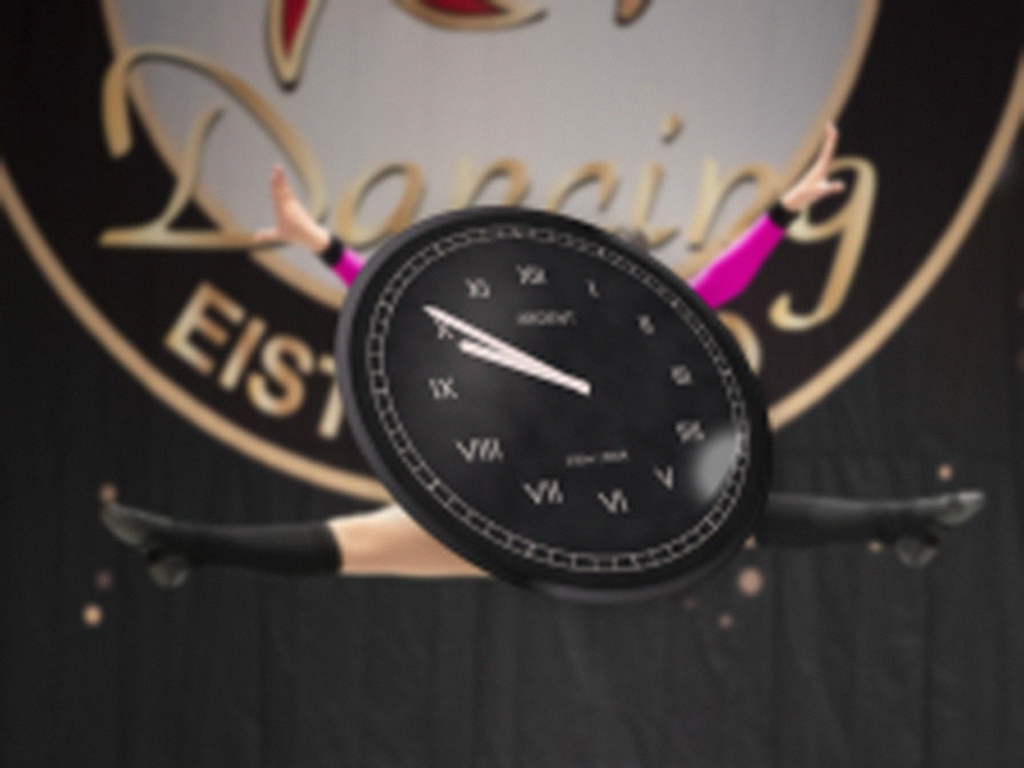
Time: **9:51**
